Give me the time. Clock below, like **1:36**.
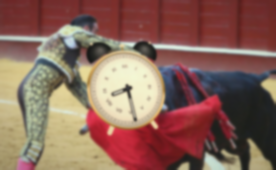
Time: **8:29**
